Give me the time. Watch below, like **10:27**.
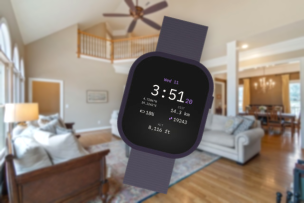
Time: **3:51**
